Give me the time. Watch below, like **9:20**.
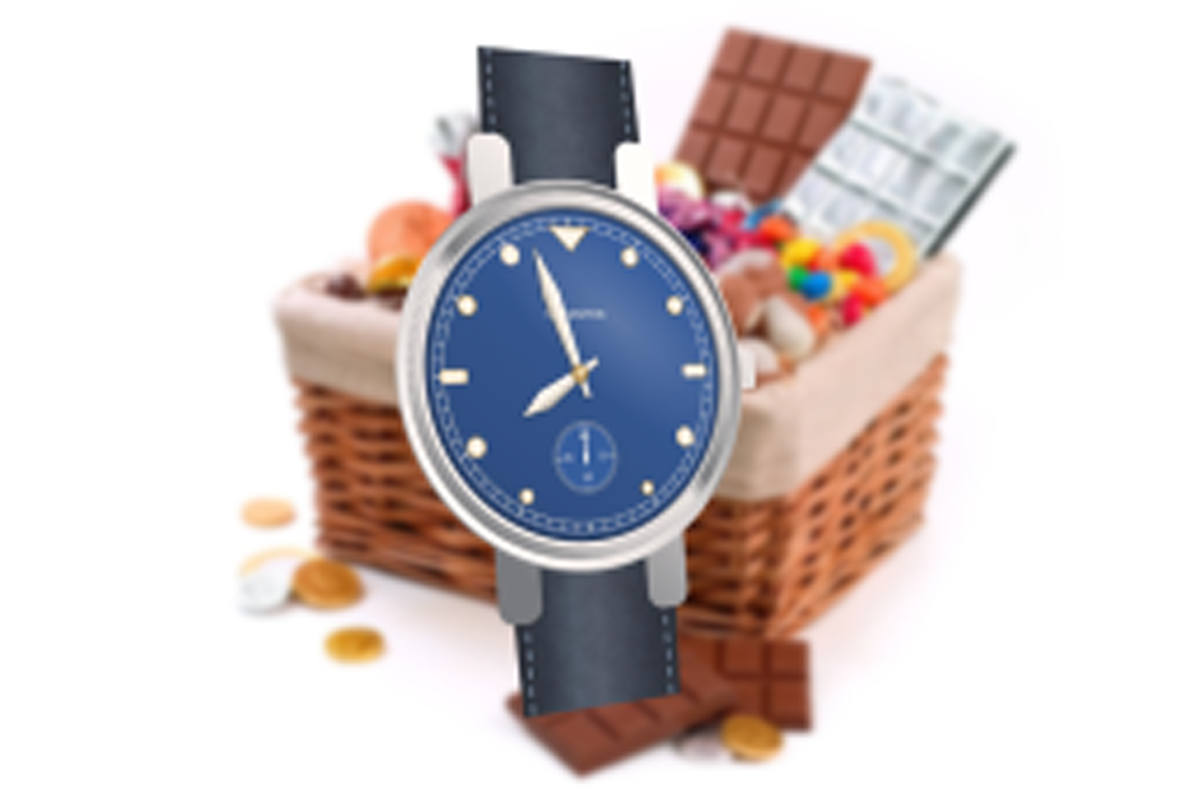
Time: **7:57**
